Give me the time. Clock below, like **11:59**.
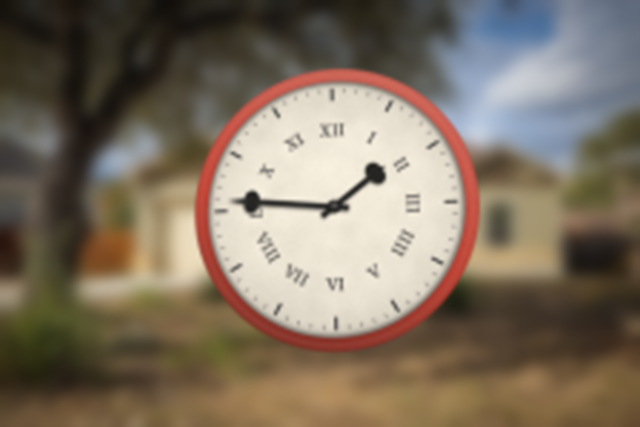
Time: **1:46**
